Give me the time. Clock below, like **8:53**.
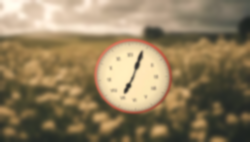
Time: **7:04**
